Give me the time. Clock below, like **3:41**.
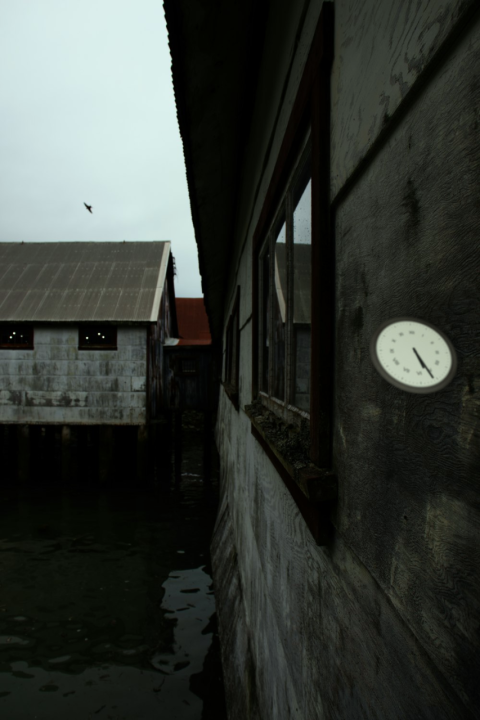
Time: **5:26**
